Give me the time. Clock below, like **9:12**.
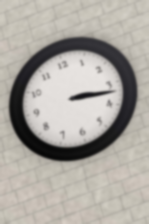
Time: **3:17**
